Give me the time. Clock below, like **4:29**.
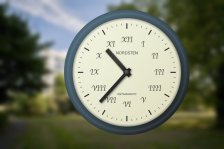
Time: **10:37**
